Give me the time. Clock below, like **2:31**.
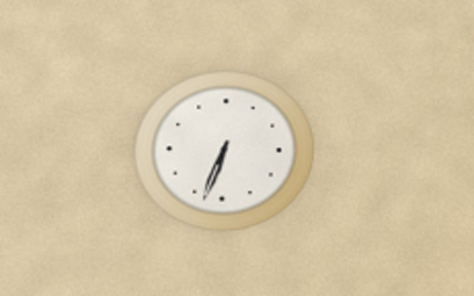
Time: **6:33**
